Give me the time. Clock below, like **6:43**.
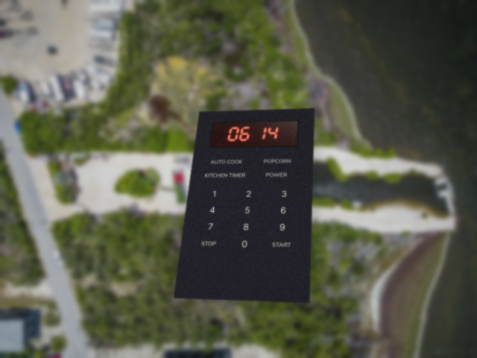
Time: **6:14**
